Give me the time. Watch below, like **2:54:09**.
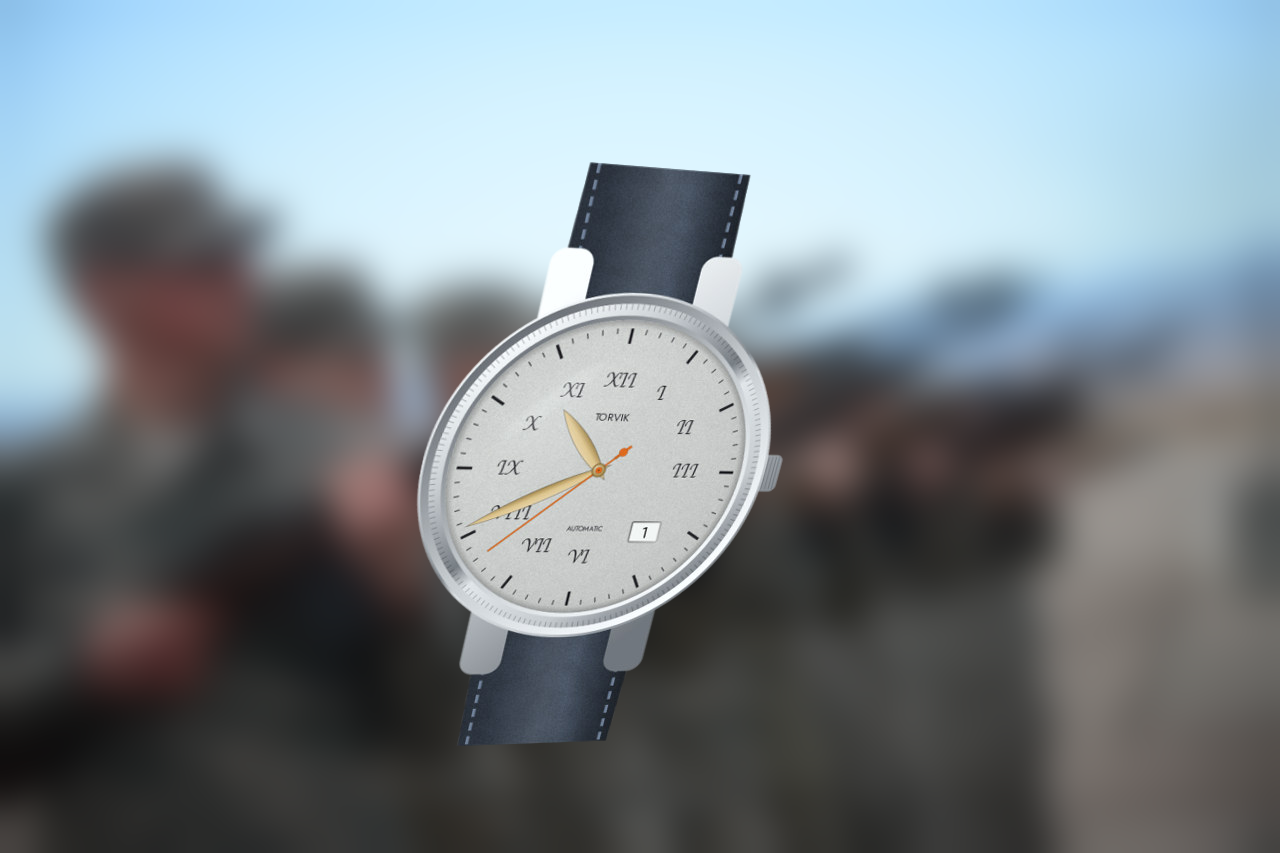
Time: **10:40:38**
